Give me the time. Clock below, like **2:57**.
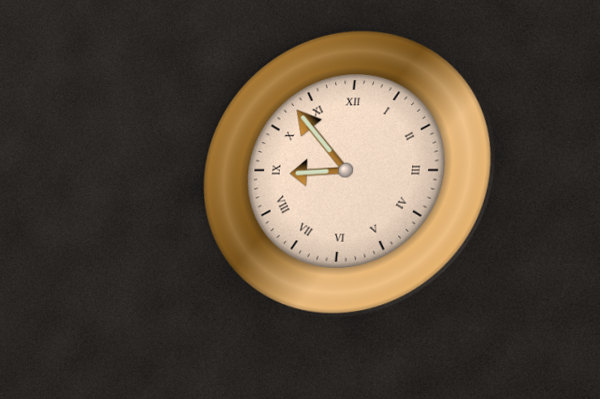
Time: **8:53**
